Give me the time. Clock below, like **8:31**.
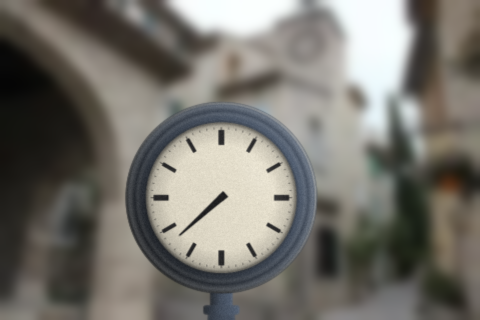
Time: **7:38**
